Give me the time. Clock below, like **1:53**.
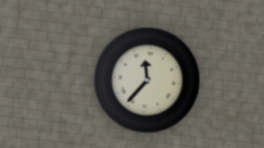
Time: **11:36**
